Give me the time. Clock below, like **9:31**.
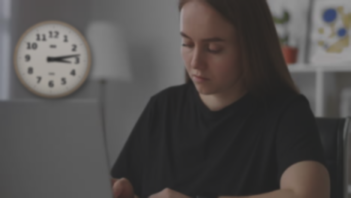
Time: **3:13**
